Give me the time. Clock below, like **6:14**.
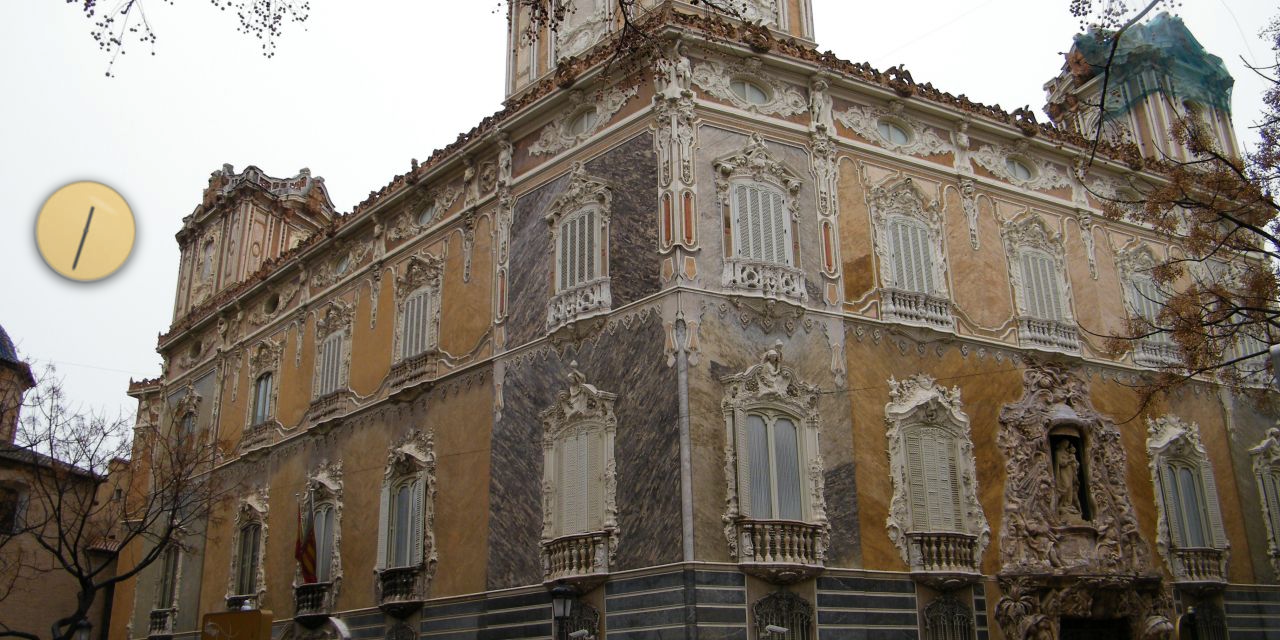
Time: **12:33**
